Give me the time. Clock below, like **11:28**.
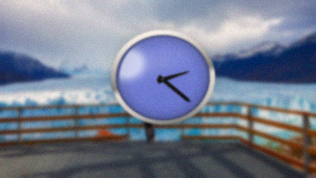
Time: **2:22**
